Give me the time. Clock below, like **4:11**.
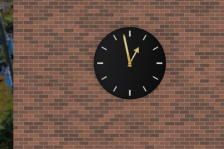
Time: **12:58**
